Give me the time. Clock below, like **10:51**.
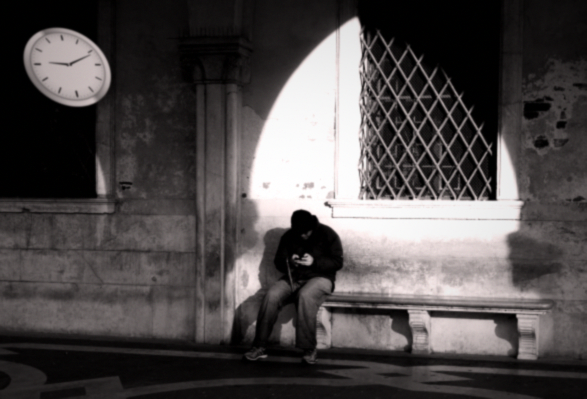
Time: **9:11**
